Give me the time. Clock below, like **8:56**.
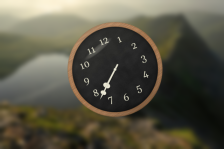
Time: **7:38**
